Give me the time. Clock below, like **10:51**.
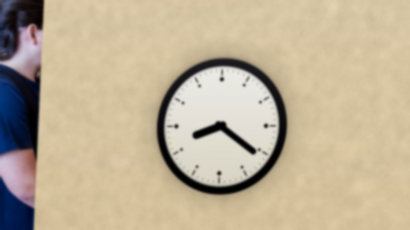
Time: **8:21**
